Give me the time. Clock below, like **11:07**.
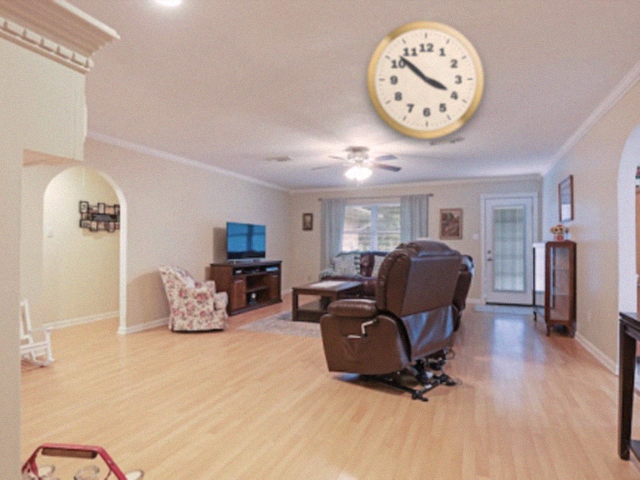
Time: **3:52**
